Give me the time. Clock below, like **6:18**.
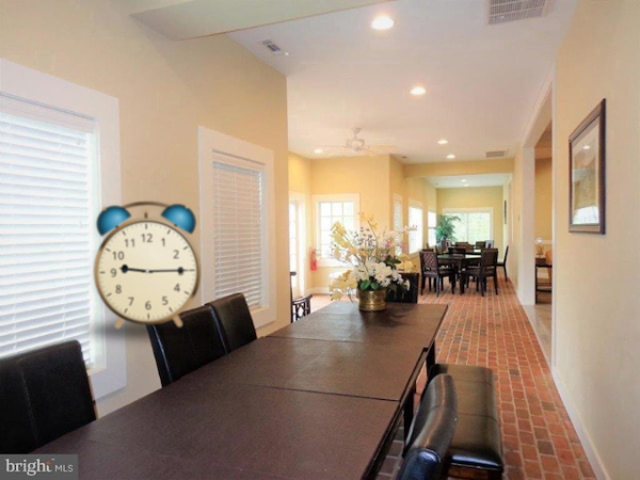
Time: **9:15**
